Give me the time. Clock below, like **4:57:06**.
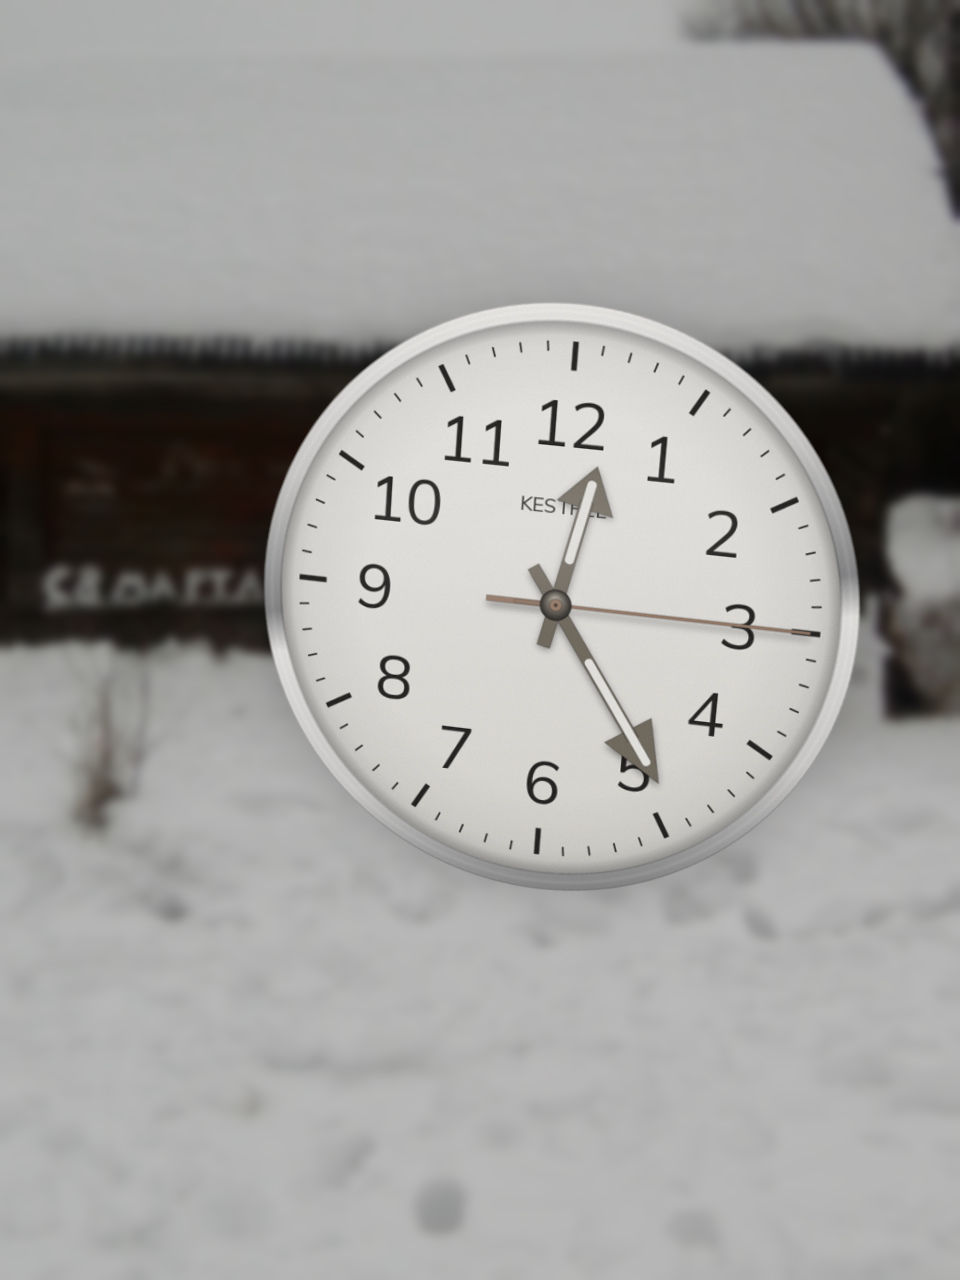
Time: **12:24:15**
